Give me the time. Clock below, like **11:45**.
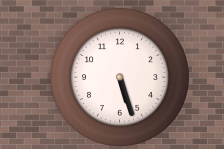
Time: **5:27**
